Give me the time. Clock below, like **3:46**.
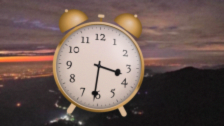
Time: **3:31**
